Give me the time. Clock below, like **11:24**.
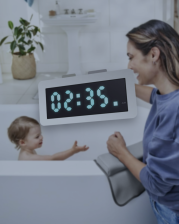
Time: **2:35**
